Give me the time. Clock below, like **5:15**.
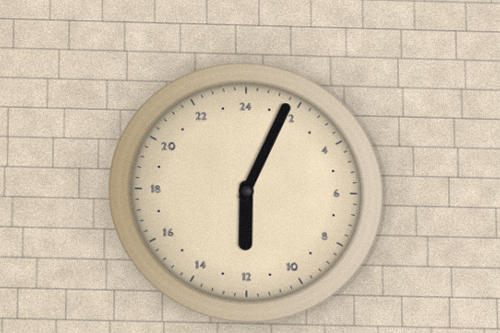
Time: **12:04**
